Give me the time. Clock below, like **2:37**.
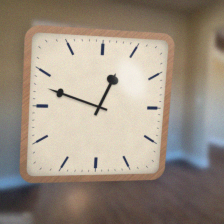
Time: **12:48**
